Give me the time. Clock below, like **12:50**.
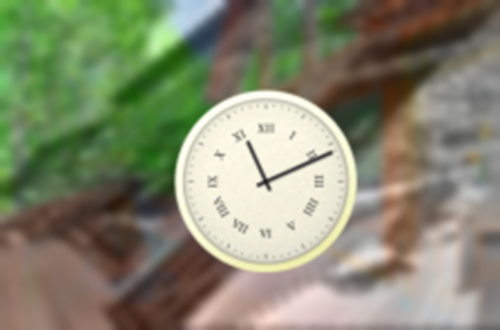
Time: **11:11**
